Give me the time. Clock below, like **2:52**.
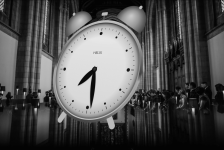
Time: **7:29**
